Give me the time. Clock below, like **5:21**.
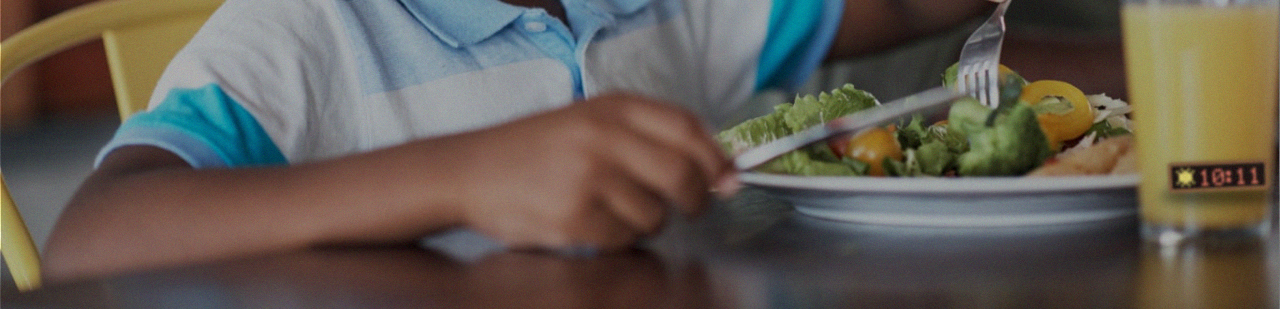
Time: **10:11**
